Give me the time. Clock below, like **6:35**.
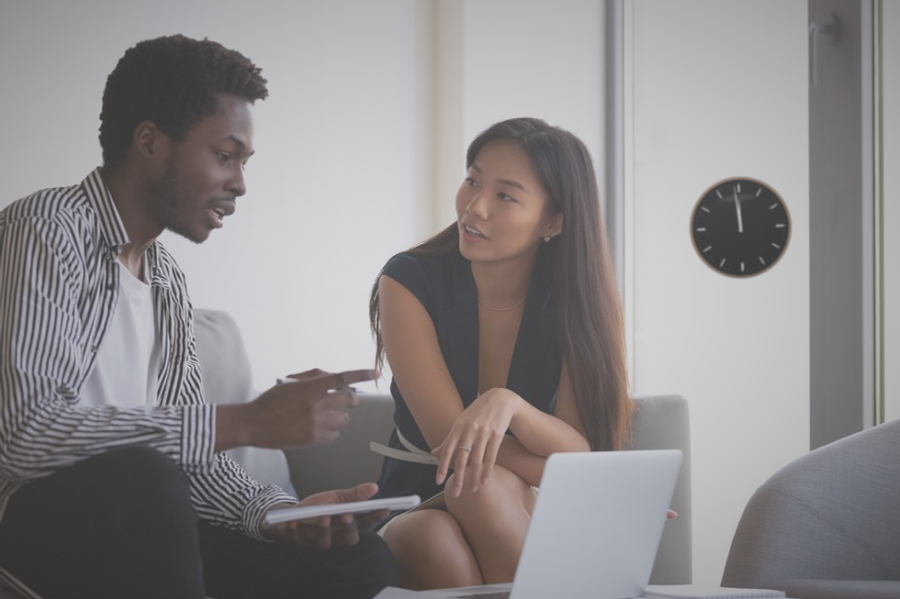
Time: **11:59**
